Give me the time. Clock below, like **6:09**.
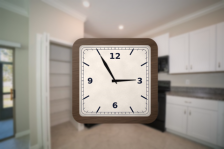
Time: **2:55**
